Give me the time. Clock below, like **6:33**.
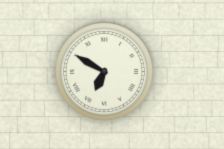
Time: **6:50**
